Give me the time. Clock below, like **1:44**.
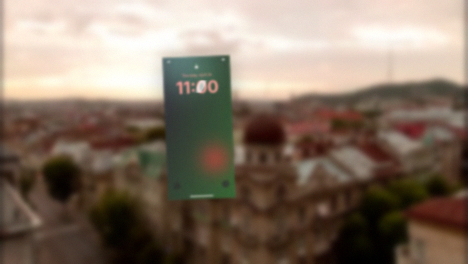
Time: **11:00**
